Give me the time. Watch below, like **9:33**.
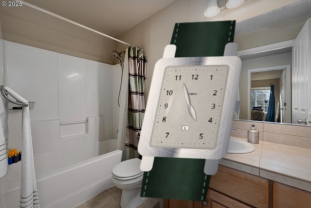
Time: **4:56**
